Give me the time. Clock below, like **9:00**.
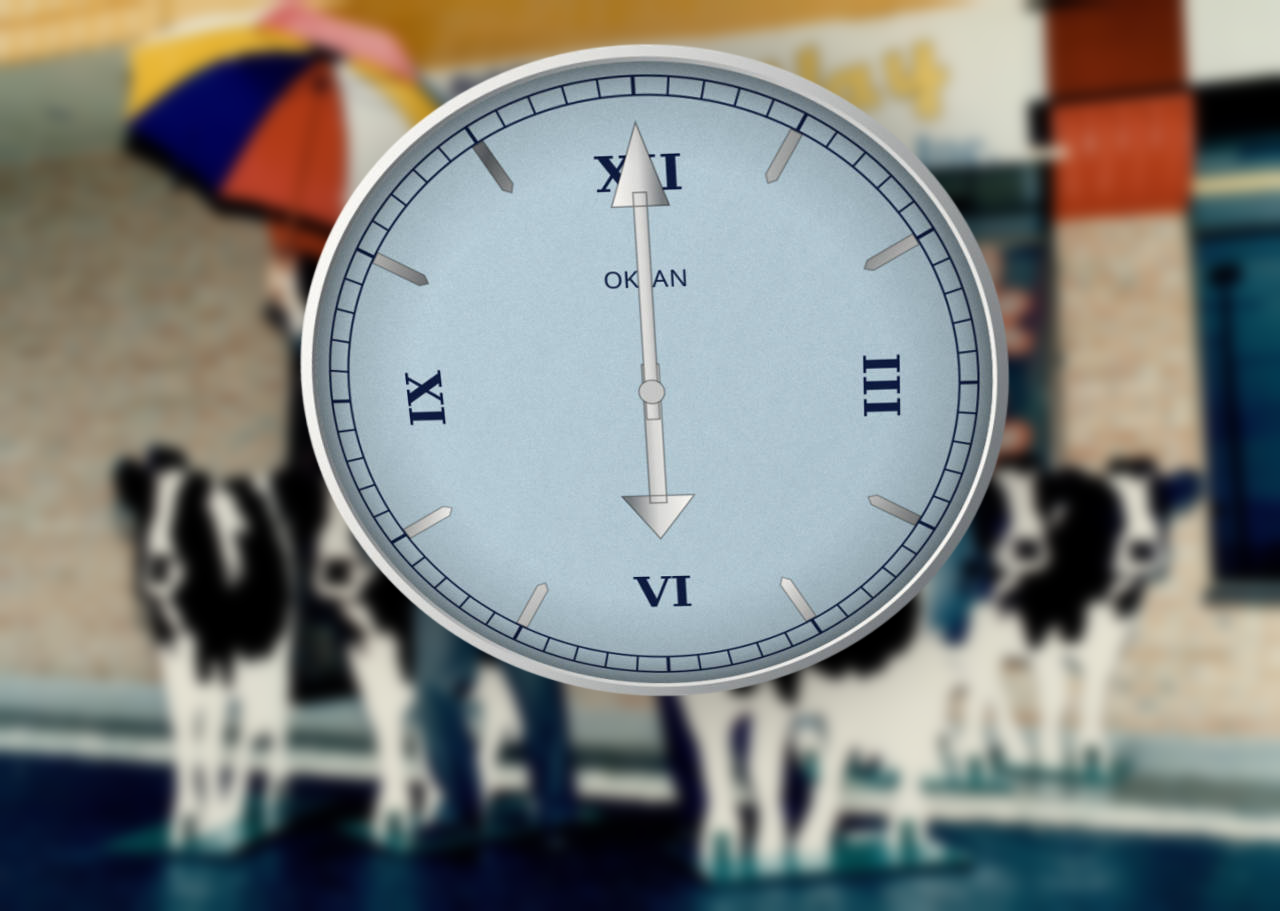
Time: **6:00**
